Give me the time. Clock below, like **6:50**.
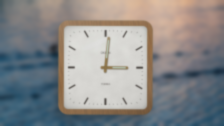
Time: **3:01**
